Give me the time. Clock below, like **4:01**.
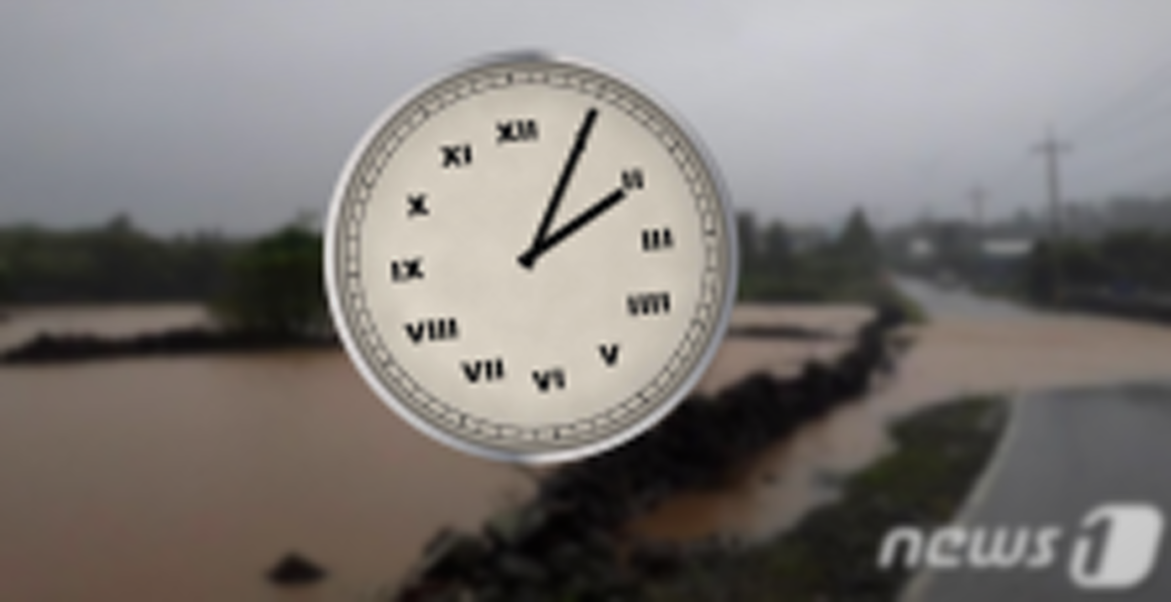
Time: **2:05**
